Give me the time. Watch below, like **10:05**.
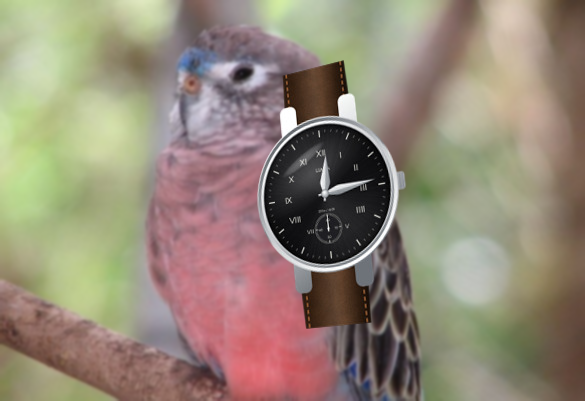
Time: **12:14**
